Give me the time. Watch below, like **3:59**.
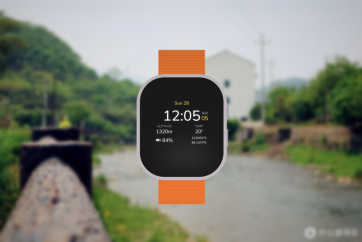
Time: **12:05**
